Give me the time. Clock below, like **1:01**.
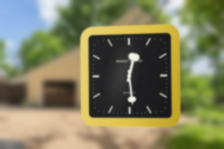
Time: **12:29**
